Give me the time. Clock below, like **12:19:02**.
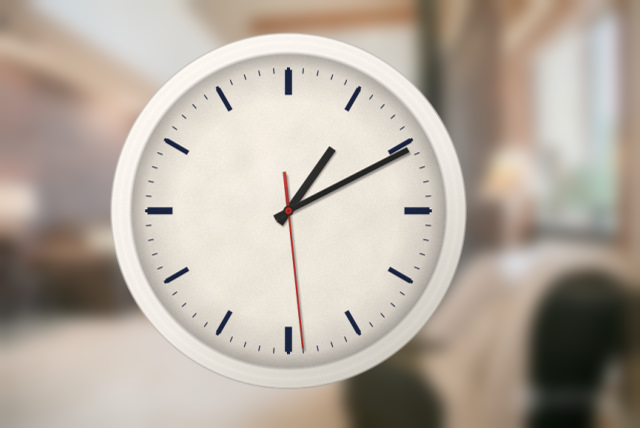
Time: **1:10:29**
